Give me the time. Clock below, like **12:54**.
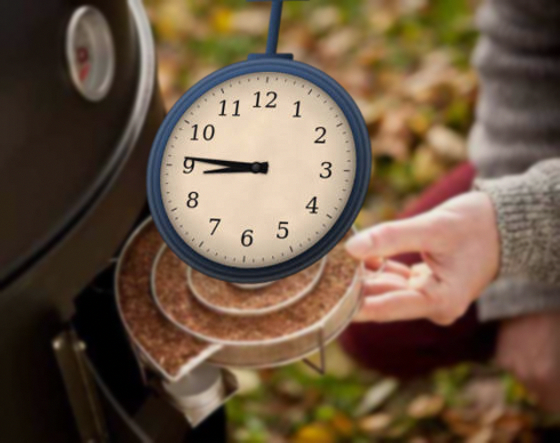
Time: **8:46**
